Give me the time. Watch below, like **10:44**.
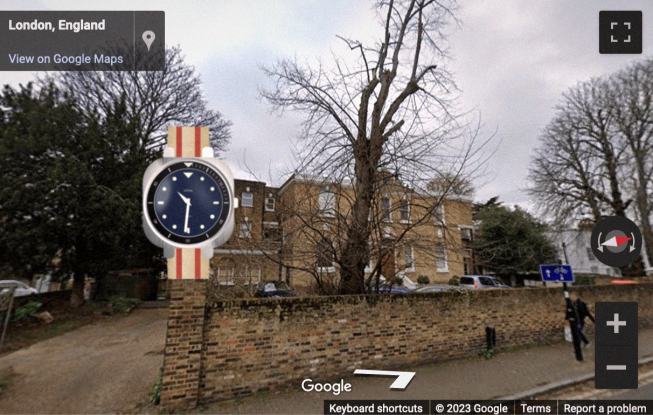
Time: **10:31**
